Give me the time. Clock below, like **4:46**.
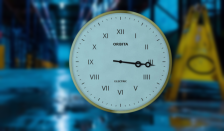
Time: **3:16**
